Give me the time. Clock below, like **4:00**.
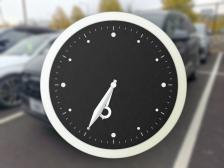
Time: **6:35**
